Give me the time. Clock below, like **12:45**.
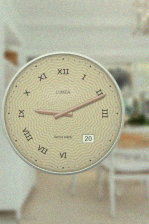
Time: **9:11**
